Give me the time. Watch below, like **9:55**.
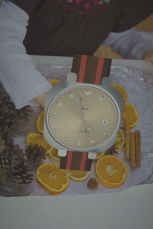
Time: **4:57**
